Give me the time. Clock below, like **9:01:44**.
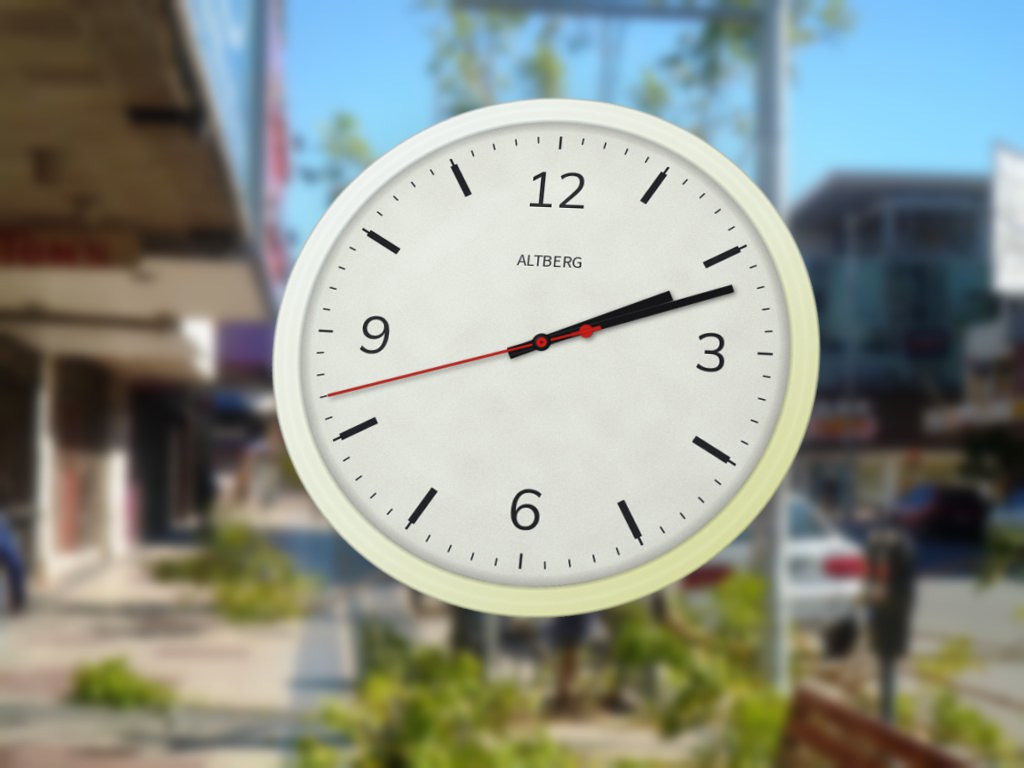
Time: **2:11:42**
